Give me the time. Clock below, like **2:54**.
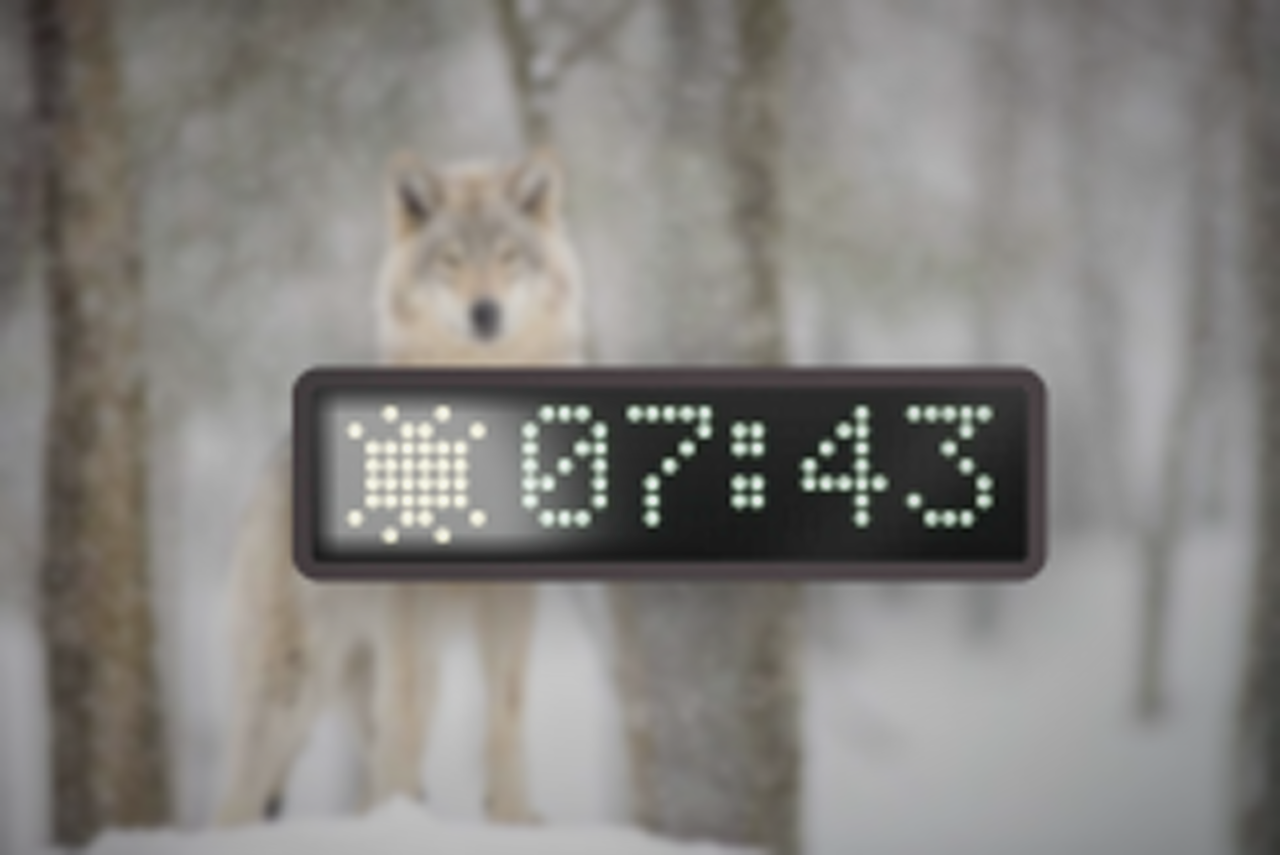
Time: **7:43**
